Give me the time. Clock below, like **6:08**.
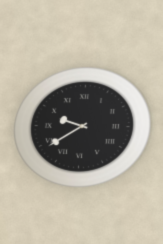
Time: **9:39**
